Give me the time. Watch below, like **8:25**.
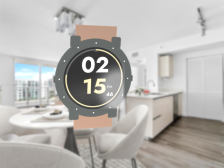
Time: **2:15**
